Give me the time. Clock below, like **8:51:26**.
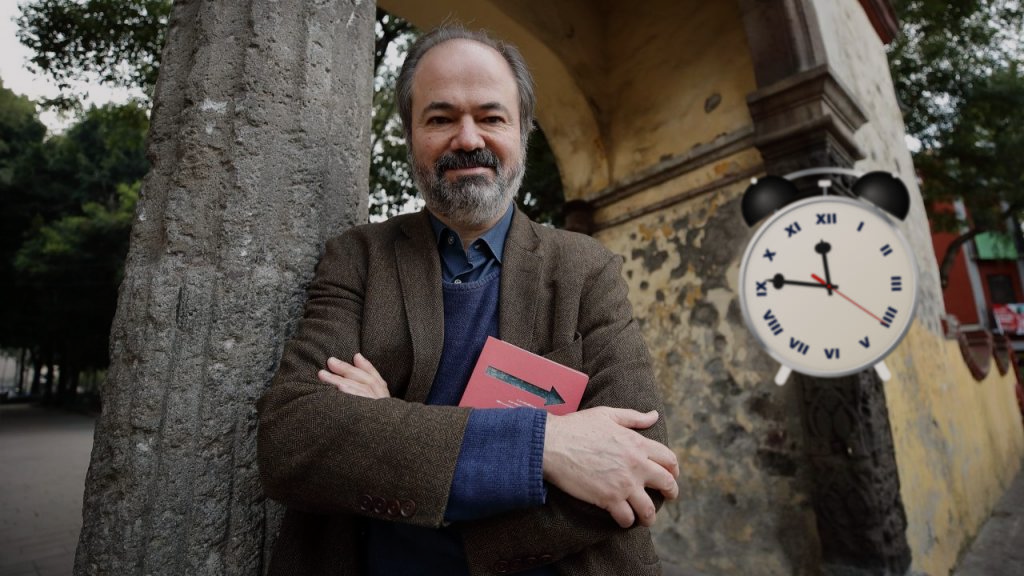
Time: **11:46:21**
